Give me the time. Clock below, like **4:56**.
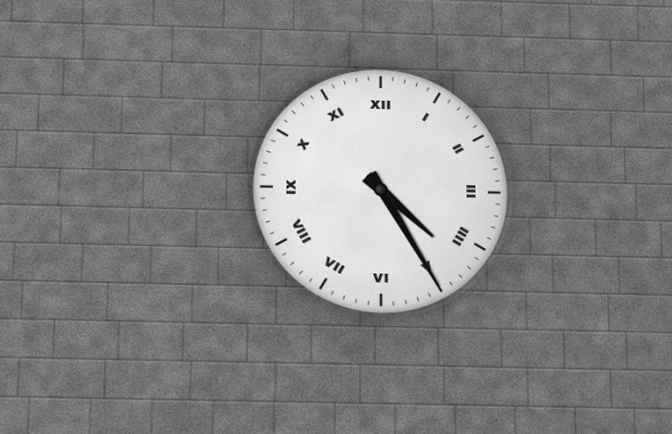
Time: **4:25**
